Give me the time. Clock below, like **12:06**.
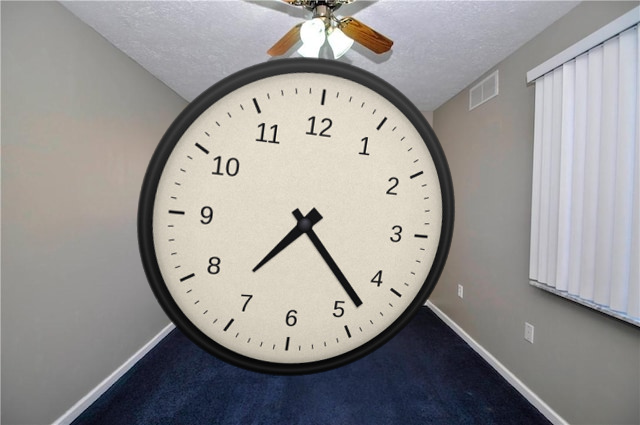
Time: **7:23**
